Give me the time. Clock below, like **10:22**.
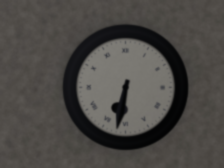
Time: **6:32**
